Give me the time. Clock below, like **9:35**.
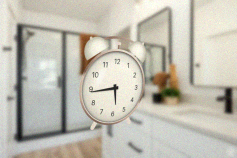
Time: **5:44**
